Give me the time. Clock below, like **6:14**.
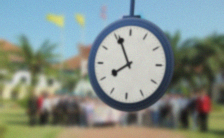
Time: **7:56**
